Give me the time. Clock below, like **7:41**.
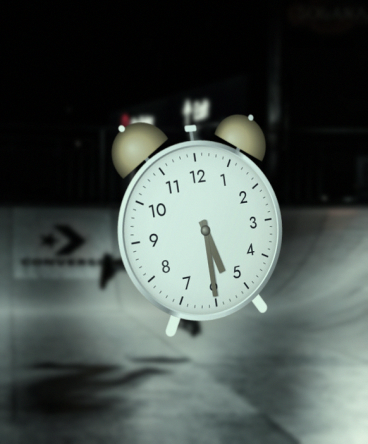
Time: **5:30**
